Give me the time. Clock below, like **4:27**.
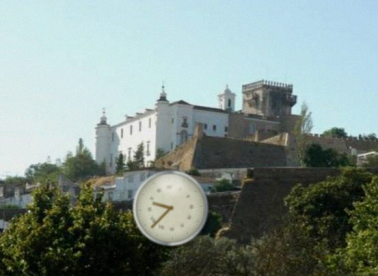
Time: **9:38**
